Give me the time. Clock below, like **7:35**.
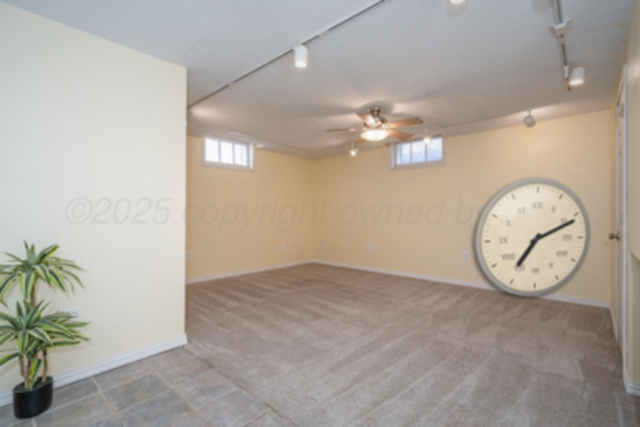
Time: **7:11**
